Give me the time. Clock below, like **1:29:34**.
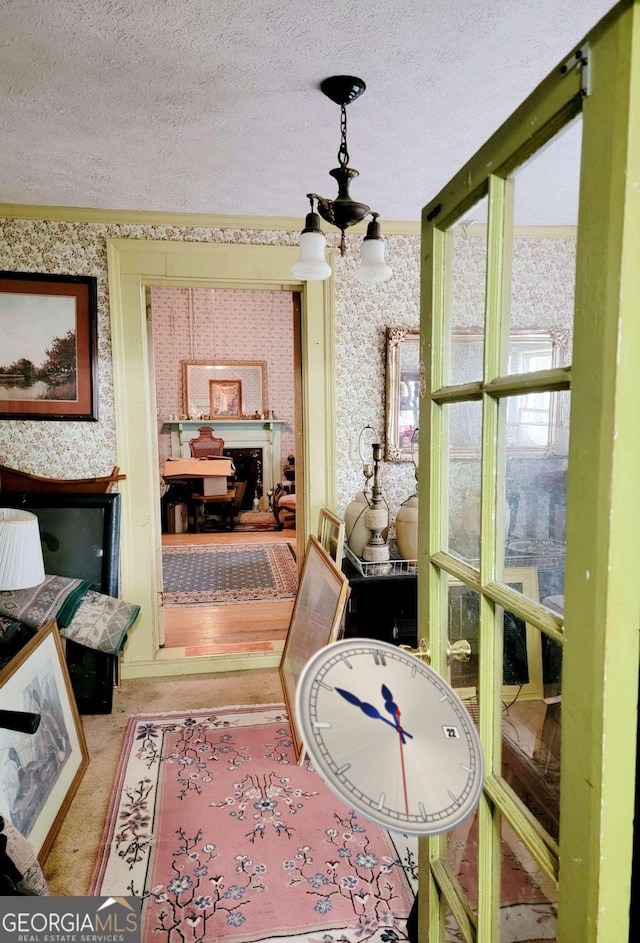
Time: **11:50:32**
